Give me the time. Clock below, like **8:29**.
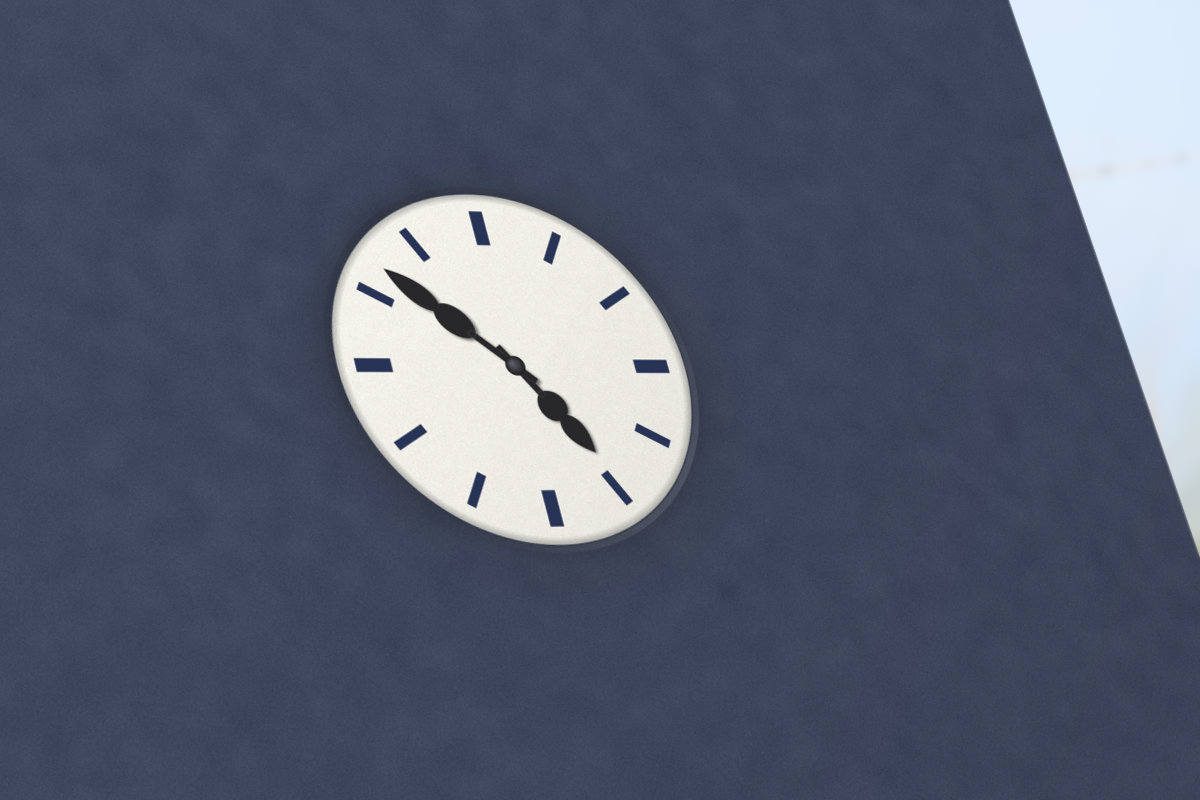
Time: **4:52**
